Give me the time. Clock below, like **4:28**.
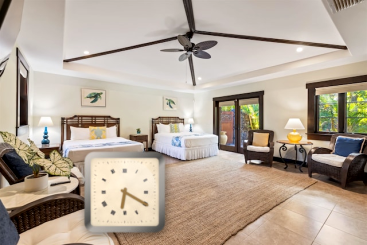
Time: **6:20**
